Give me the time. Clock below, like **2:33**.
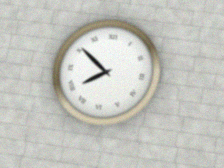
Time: **7:51**
